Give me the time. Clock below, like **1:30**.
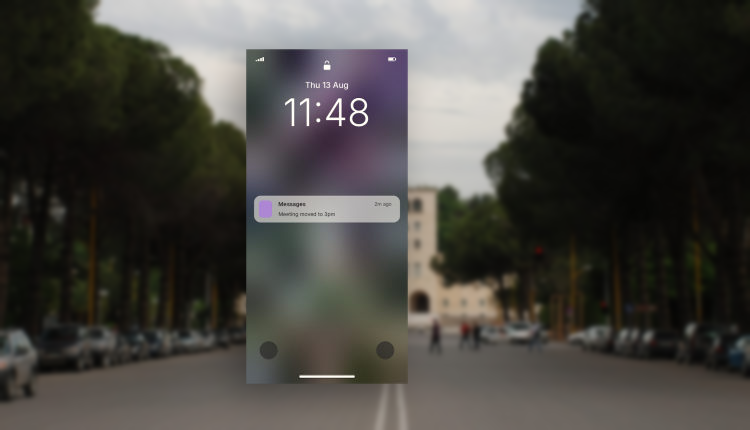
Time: **11:48**
